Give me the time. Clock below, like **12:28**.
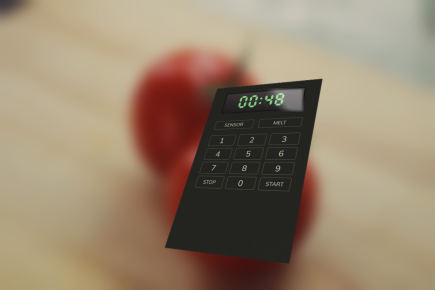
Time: **0:48**
